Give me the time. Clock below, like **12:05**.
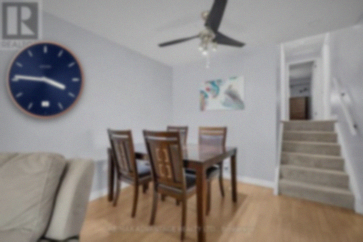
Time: **3:46**
